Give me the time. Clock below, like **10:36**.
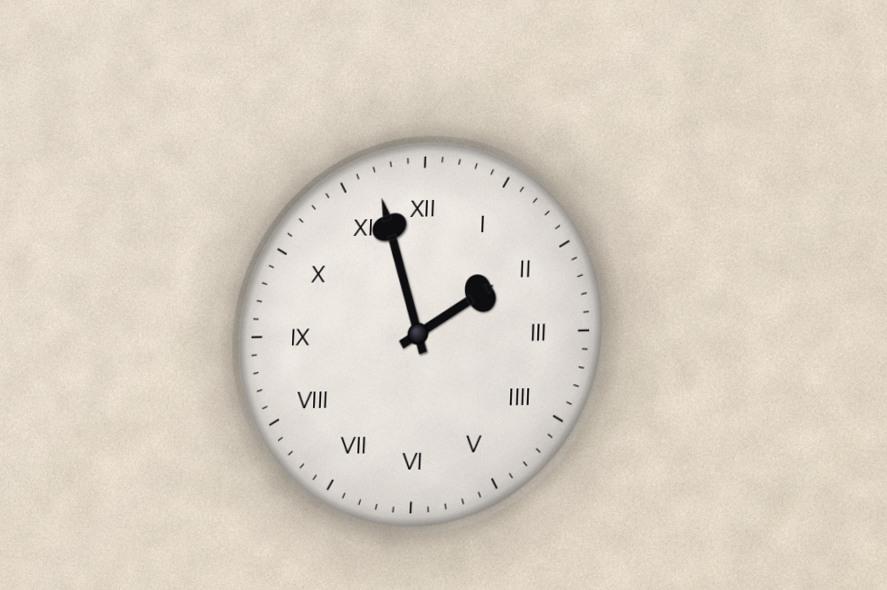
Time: **1:57**
